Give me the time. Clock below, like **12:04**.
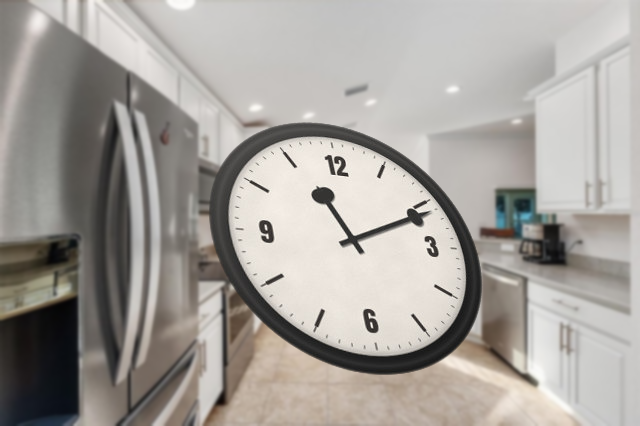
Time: **11:11**
